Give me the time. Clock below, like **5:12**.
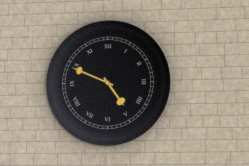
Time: **4:49**
